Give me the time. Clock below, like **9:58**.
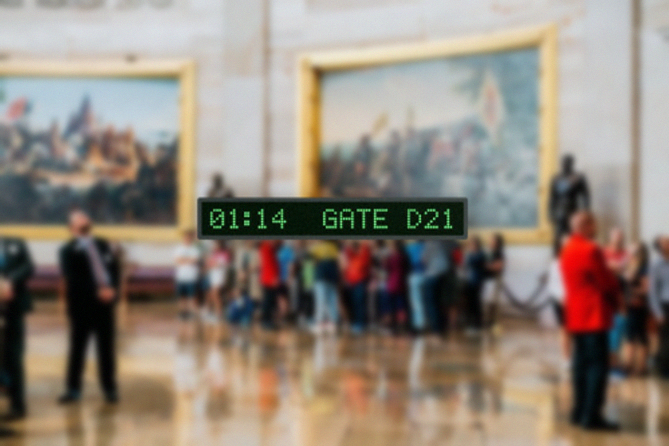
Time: **1:14**
